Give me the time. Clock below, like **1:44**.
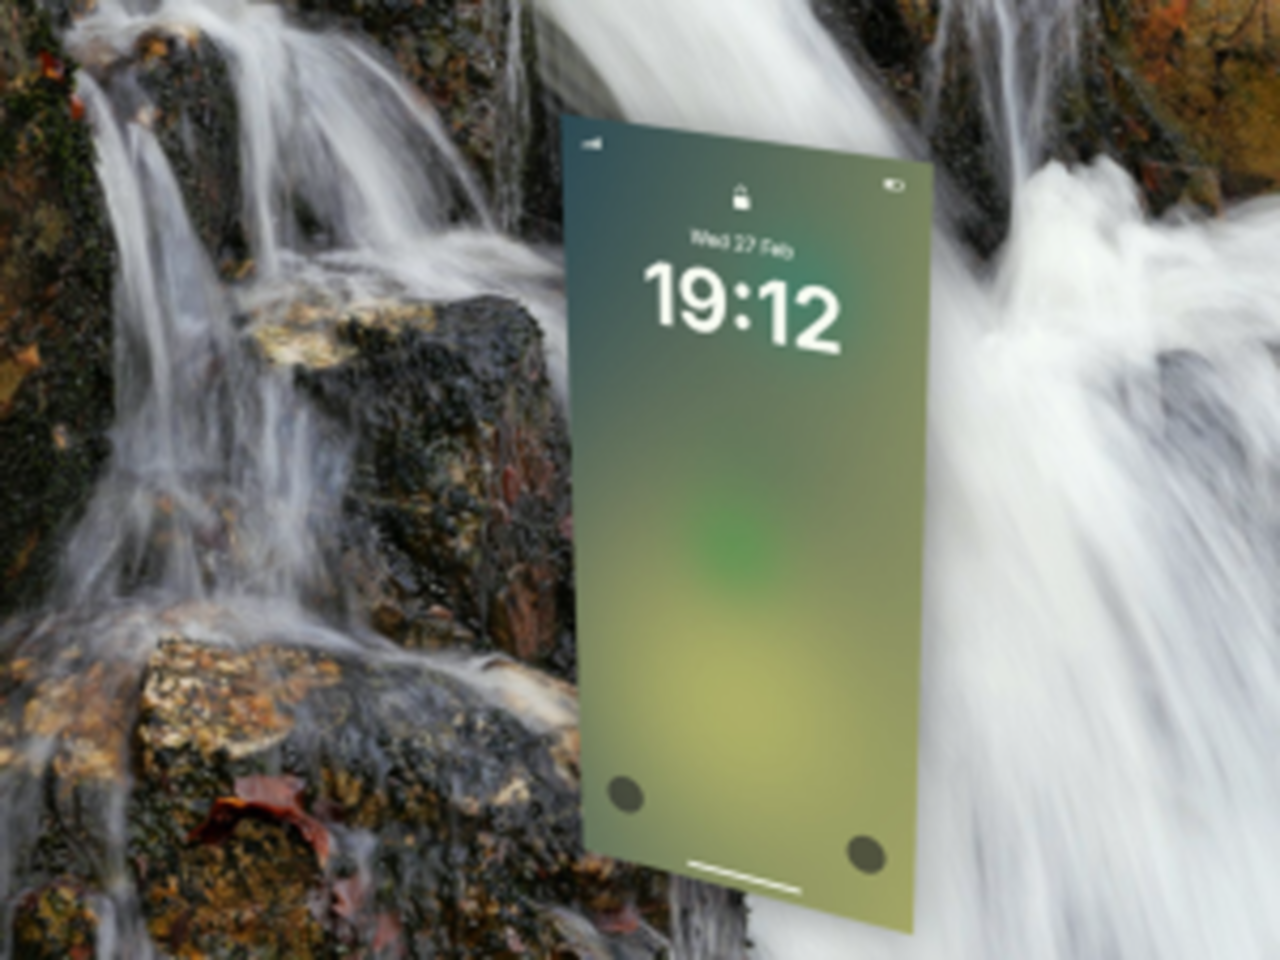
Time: **19:12**
